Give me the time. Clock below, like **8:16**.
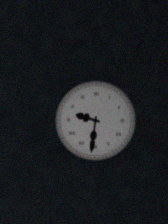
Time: **9:31**
